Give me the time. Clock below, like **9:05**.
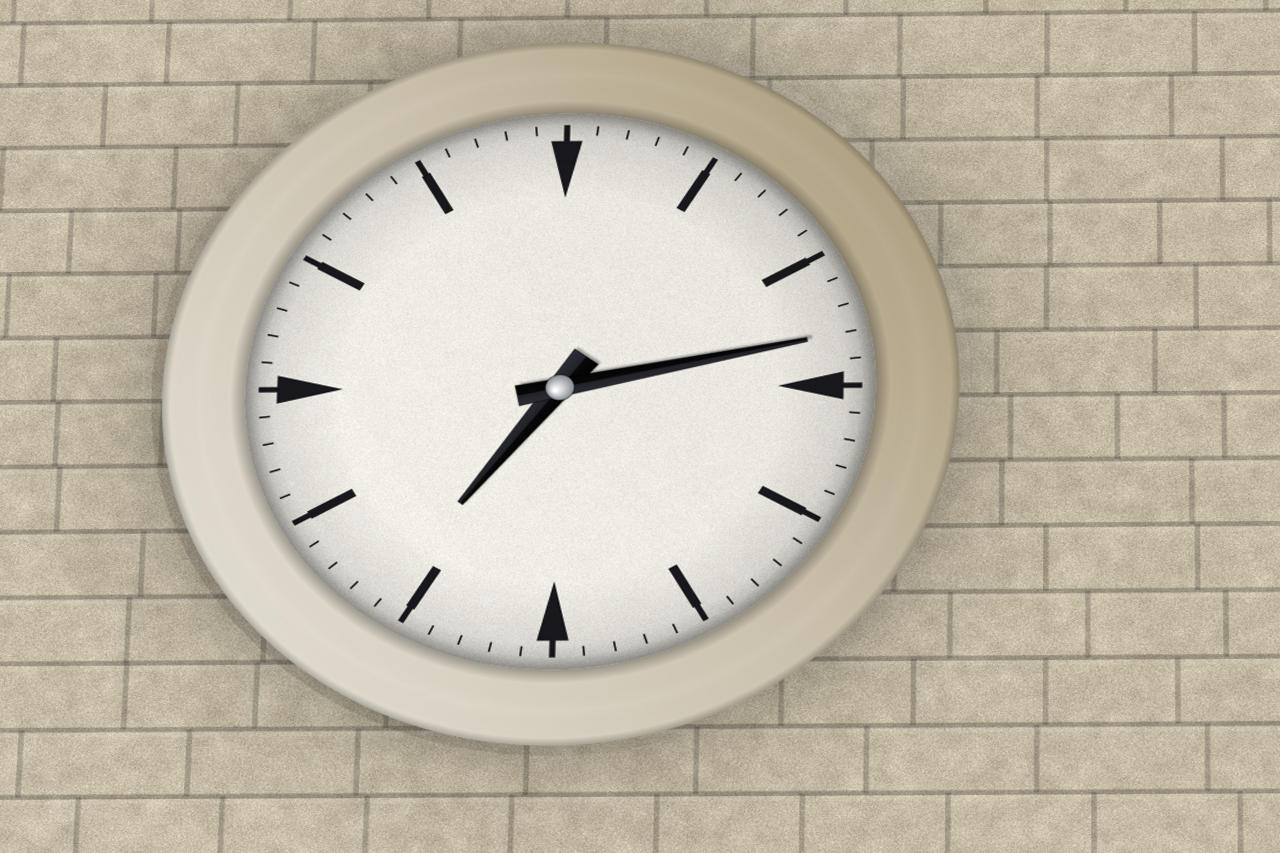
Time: **7:13**
